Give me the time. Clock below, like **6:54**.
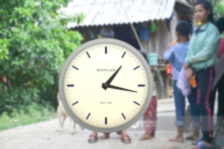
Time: **1:17**
